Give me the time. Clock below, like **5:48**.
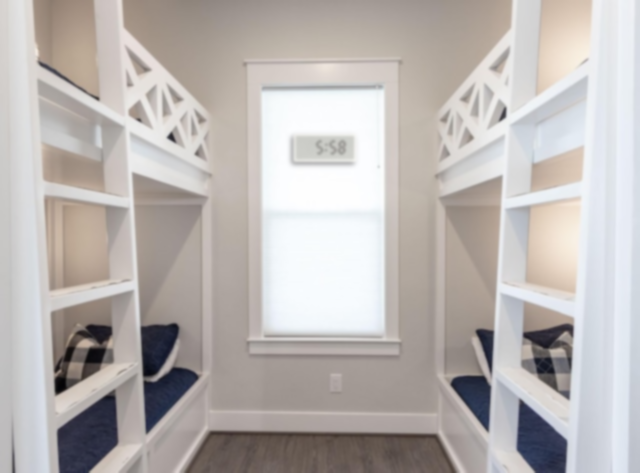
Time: **5:58**
